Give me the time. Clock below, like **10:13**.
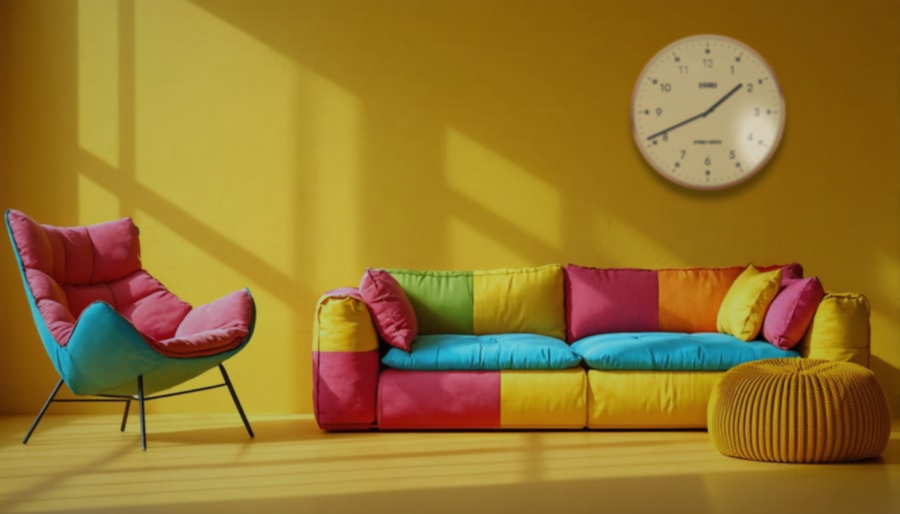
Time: **1:41**
